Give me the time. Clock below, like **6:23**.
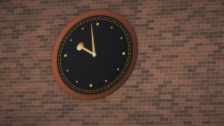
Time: **9:58**
